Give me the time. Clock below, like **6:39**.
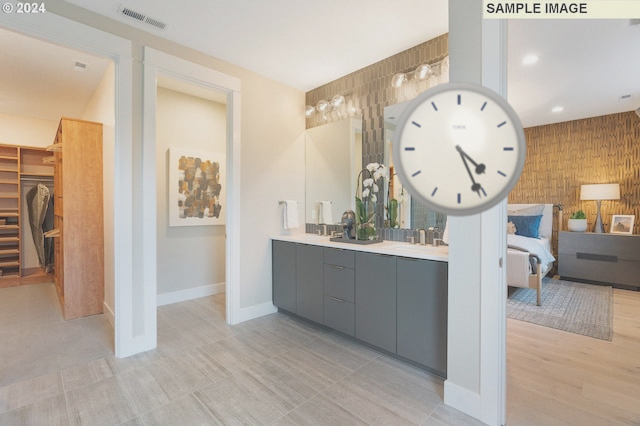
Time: **4:26**
